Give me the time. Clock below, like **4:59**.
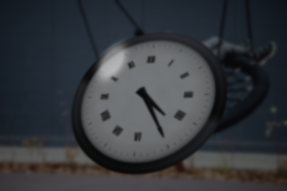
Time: **4:25**
